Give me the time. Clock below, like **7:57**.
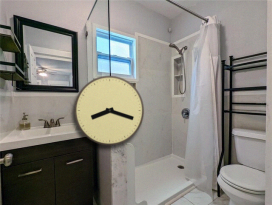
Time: **8:18**
